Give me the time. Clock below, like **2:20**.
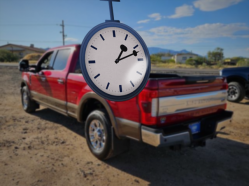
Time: **1:12**
